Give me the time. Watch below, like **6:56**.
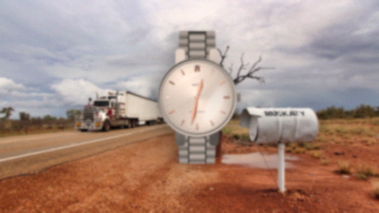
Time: **12:32**
